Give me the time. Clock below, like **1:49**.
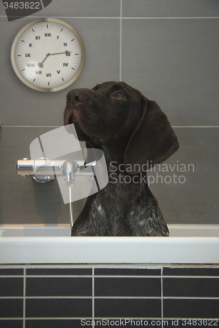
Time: **7:14**
